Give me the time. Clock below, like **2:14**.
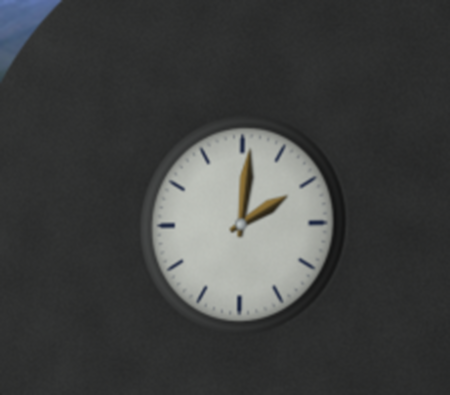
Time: **2:01**
